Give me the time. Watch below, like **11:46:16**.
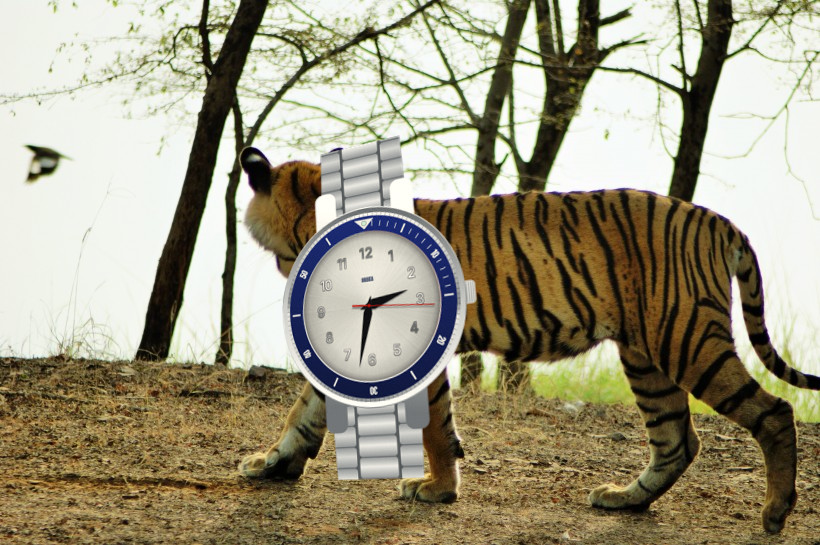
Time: **2:32:16**
